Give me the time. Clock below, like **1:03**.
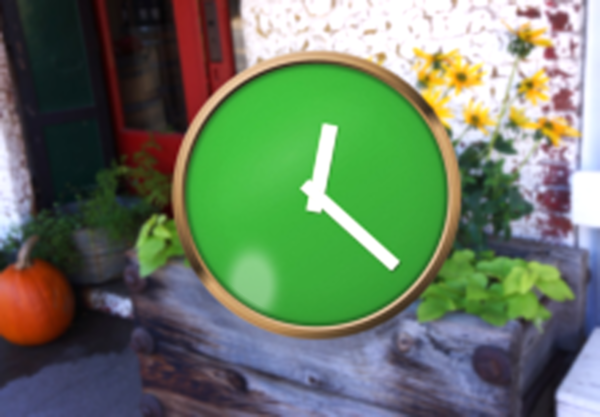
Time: **12:22**
